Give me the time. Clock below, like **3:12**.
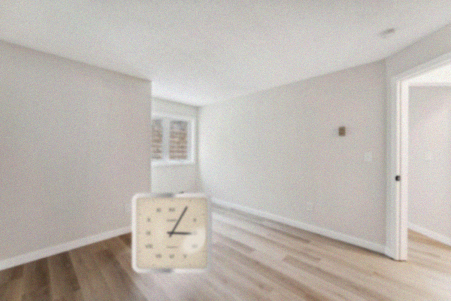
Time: **3:05**
